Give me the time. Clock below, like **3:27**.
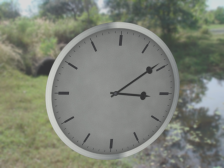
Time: **3:09**
